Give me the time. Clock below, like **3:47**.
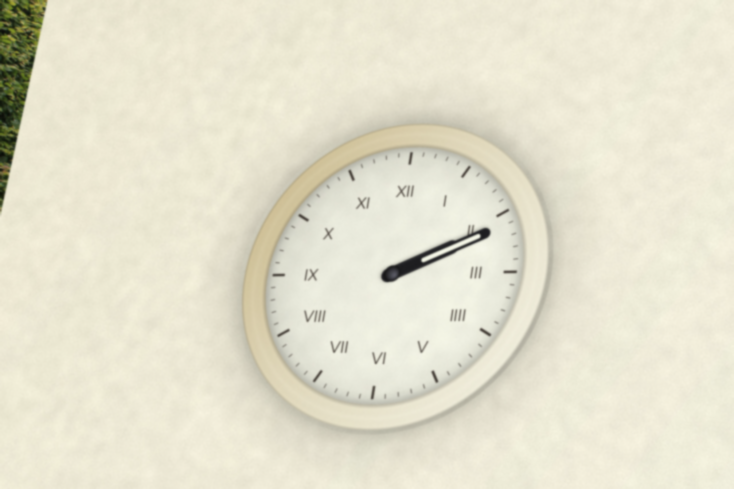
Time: **2:11**
